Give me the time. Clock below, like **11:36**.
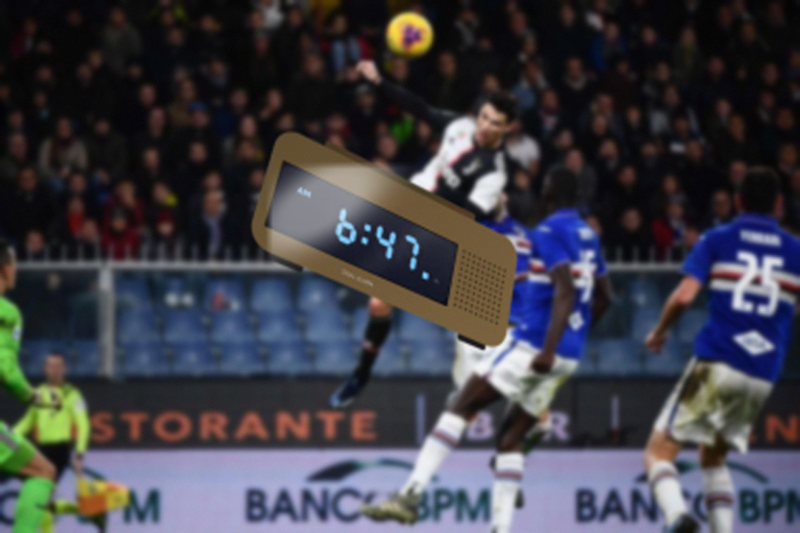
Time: **6:47**
